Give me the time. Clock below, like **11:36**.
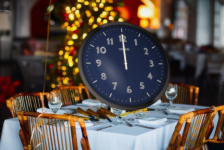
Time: **12:00**
